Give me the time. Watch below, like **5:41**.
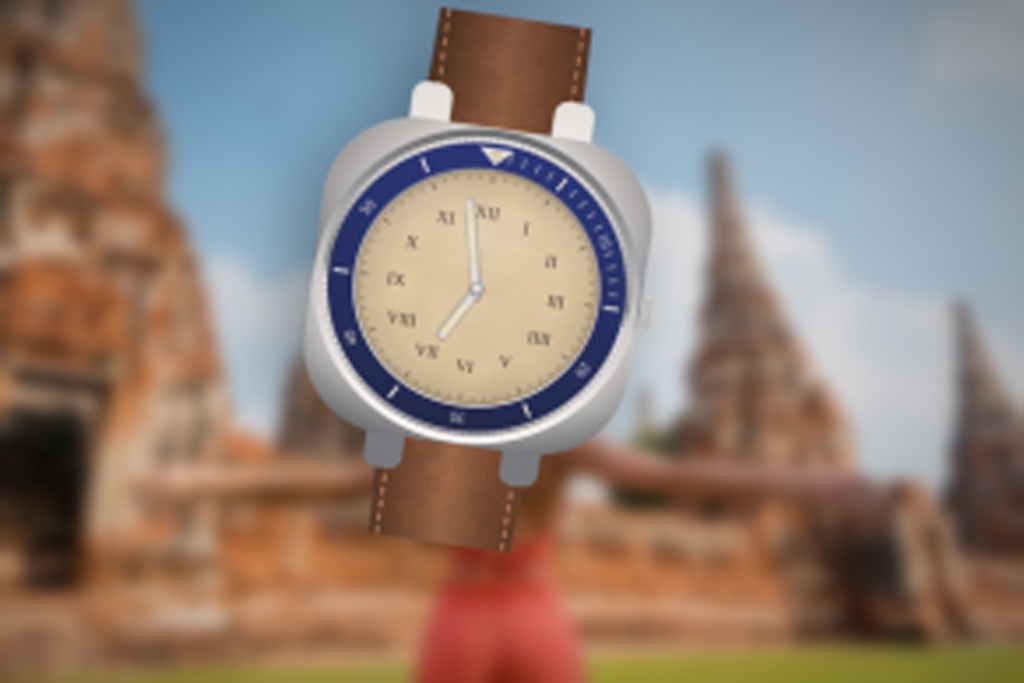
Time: **6:58**
